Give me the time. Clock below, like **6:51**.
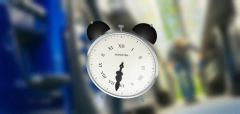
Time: **6:32**
